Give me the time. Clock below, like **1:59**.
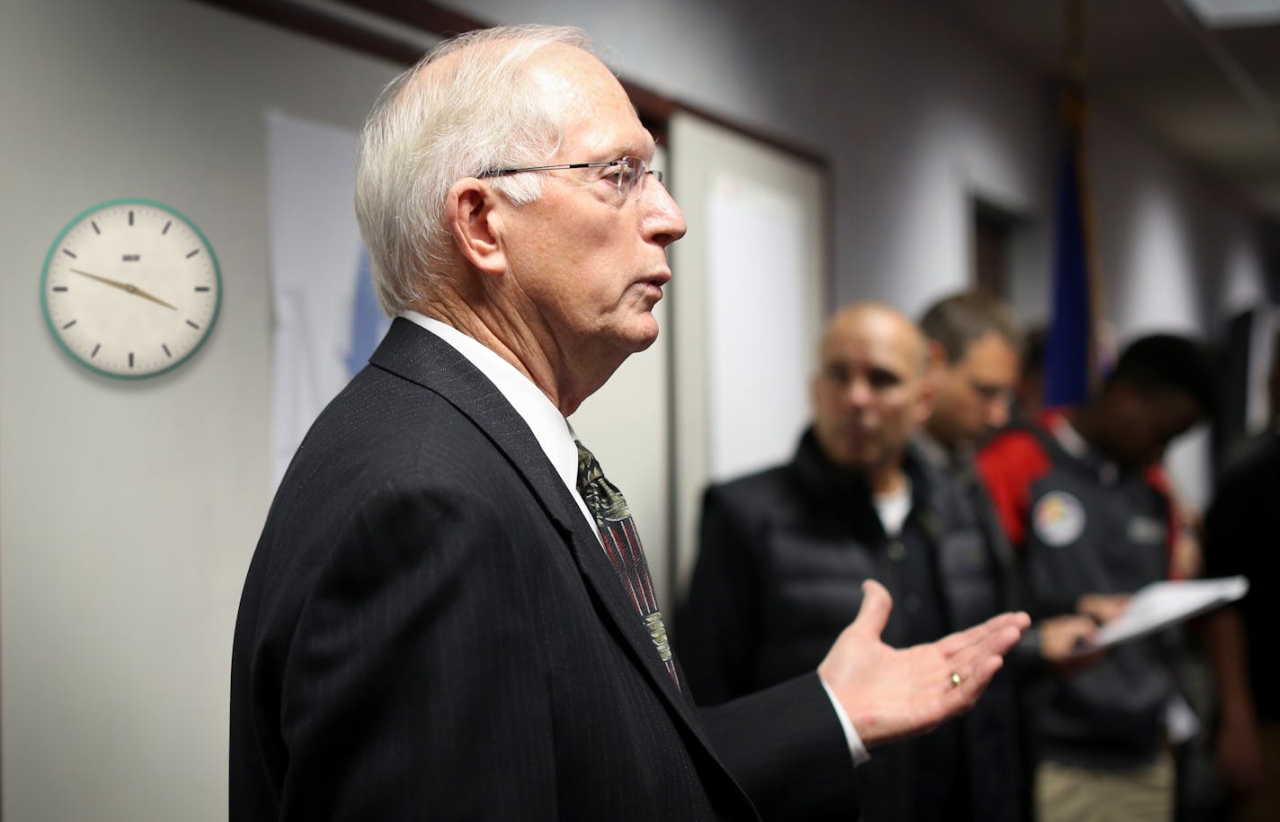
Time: **3:48**
